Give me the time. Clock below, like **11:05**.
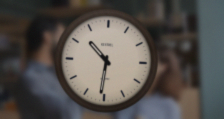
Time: **10:31**
